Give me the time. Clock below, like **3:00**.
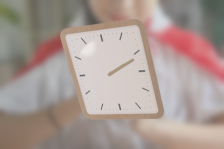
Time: **2:11**
